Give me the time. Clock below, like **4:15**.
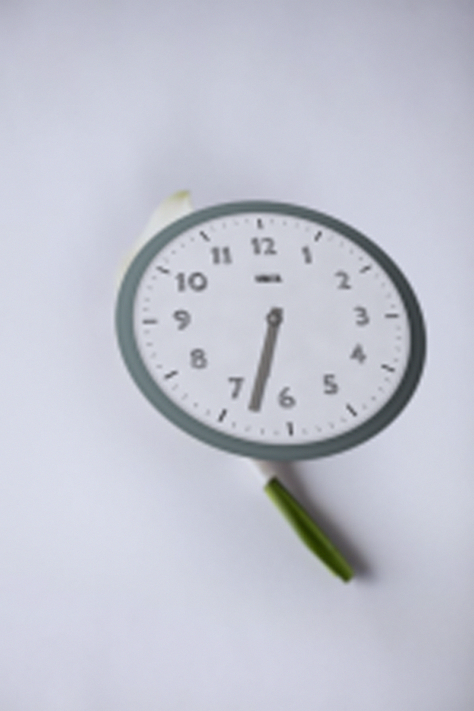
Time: **6:33**
